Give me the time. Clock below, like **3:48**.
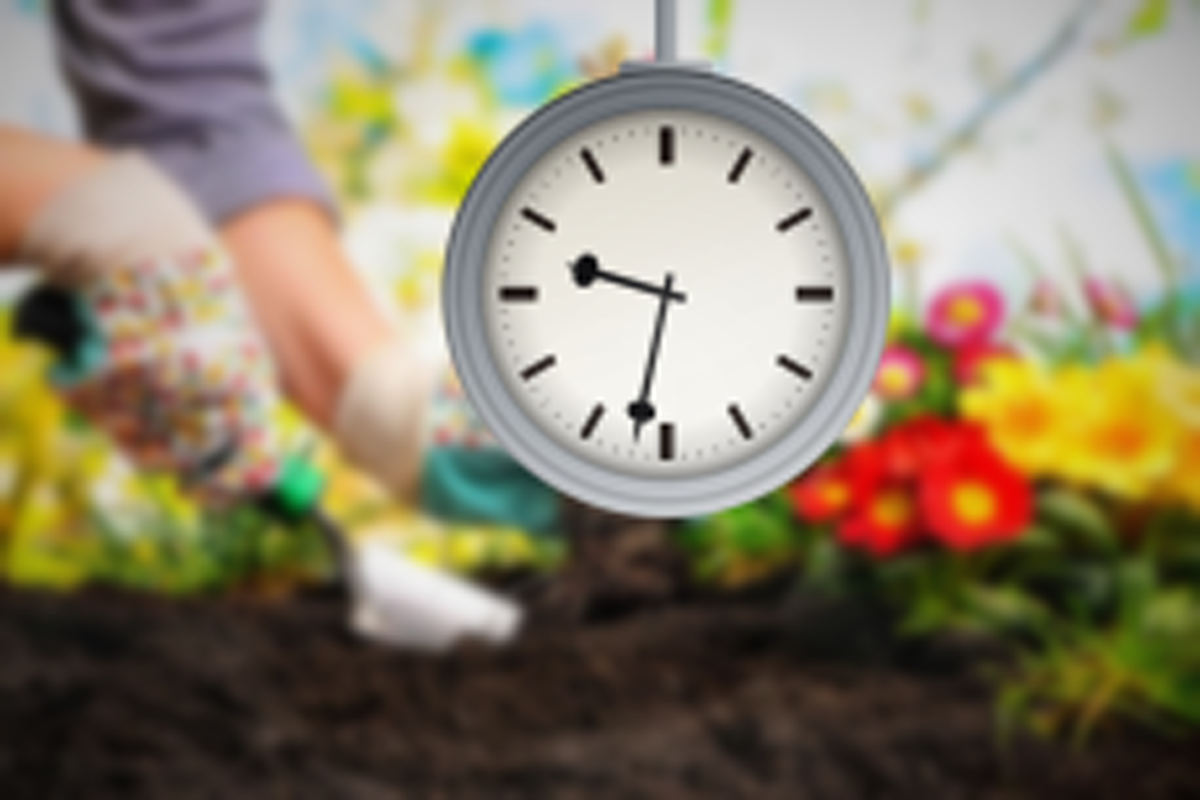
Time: **9:32**
